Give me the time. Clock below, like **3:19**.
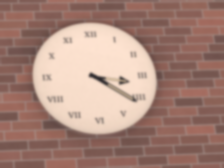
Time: **3:21**
